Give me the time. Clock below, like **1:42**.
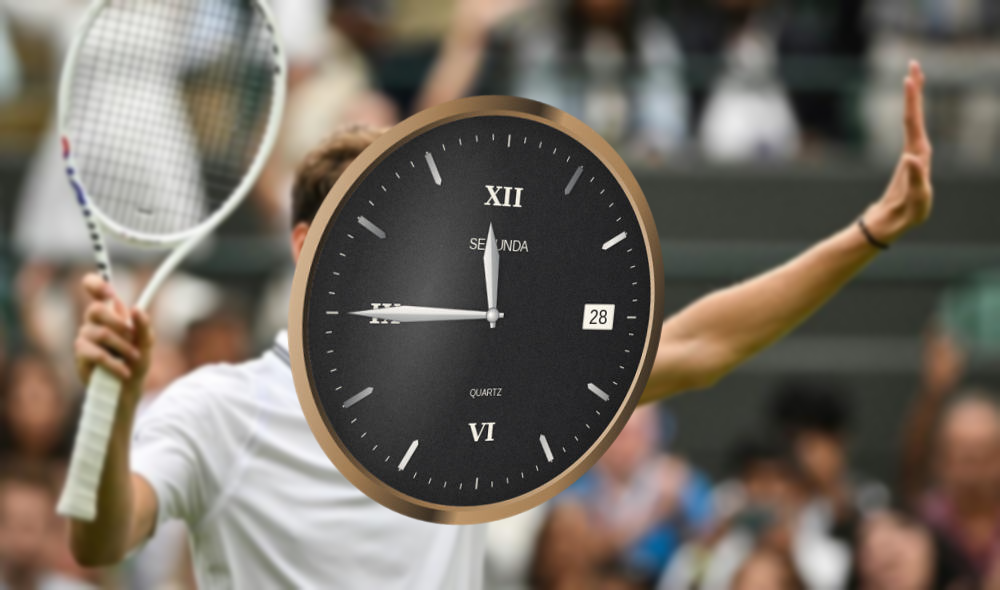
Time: **11:45**
